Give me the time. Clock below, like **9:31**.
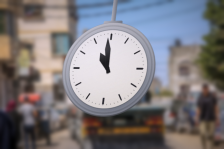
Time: **10:59**
